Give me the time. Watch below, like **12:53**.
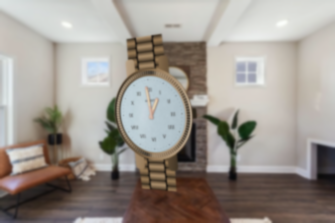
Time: **12:59**
